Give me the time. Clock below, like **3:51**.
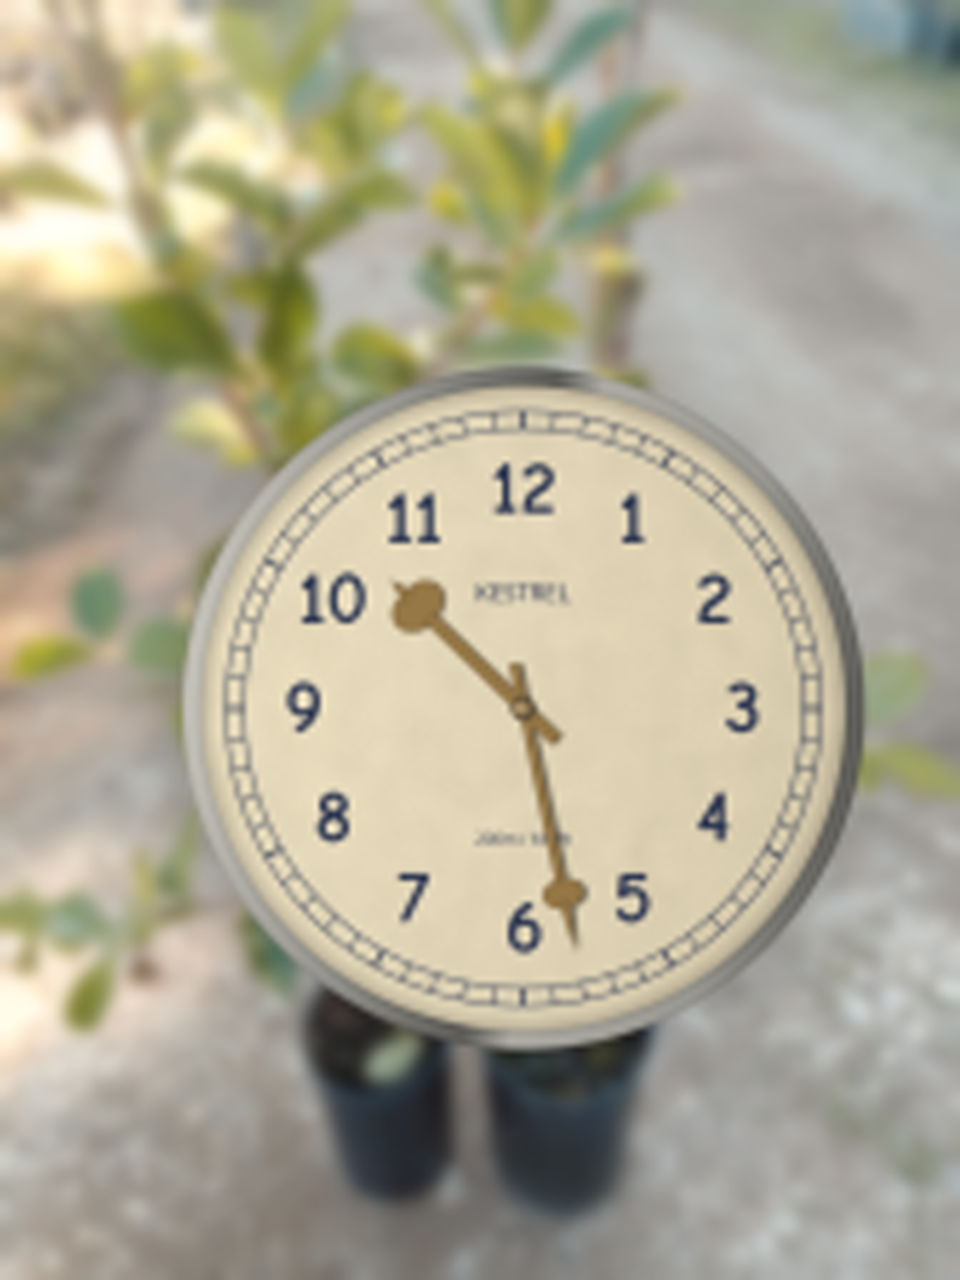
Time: **10:28**
